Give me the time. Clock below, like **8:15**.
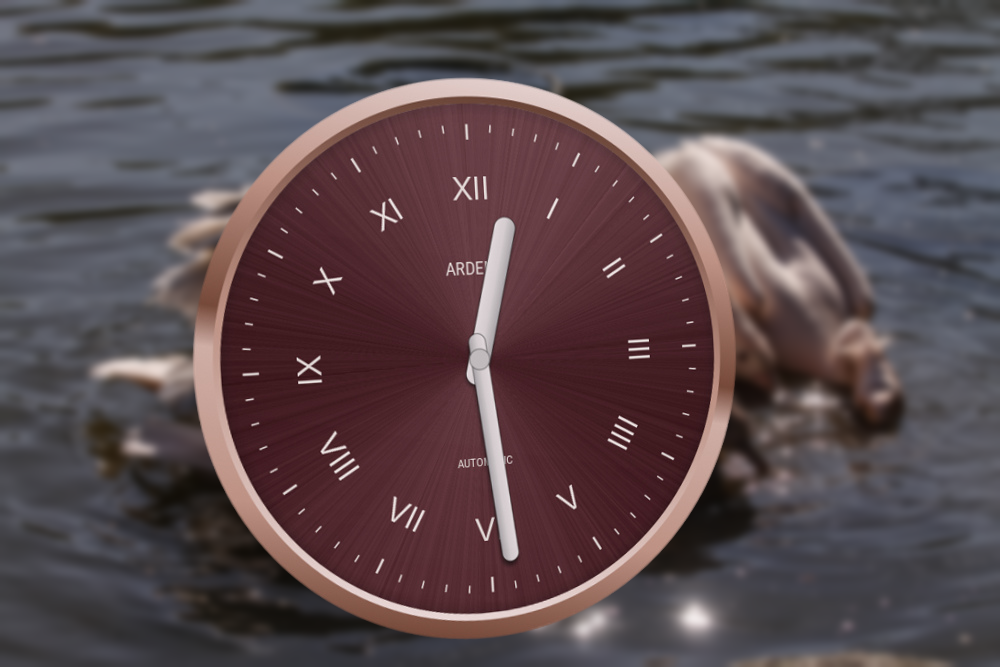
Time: **12:29**
